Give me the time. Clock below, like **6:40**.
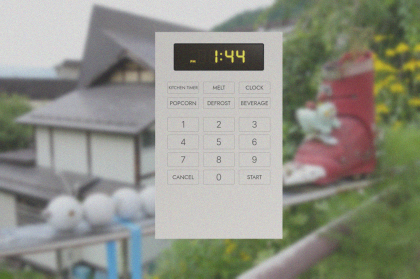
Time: **1:44**
